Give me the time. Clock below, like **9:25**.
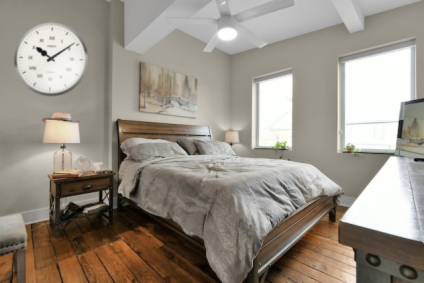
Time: **10:09**
